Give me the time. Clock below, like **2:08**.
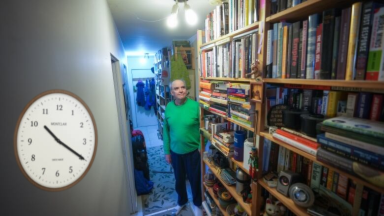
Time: **10:20**
